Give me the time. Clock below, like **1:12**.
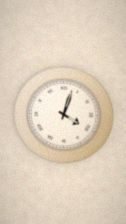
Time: **4:03**
